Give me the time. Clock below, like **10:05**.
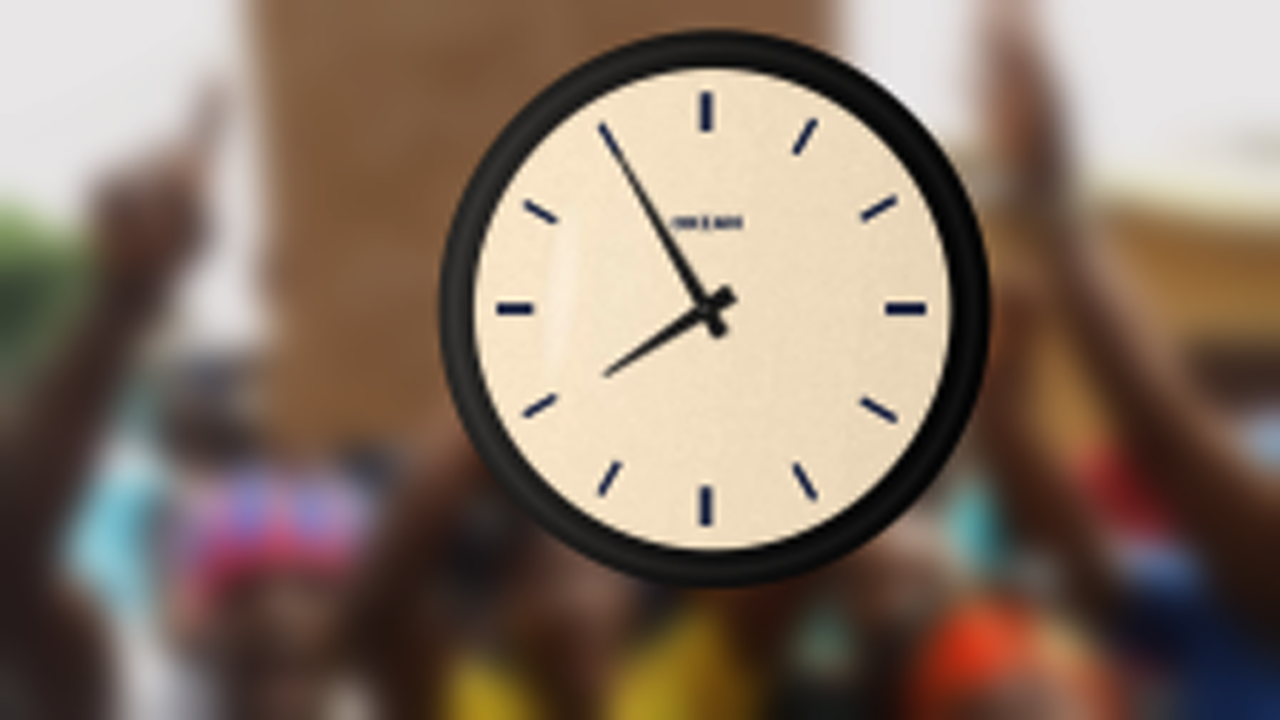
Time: **7:55**
